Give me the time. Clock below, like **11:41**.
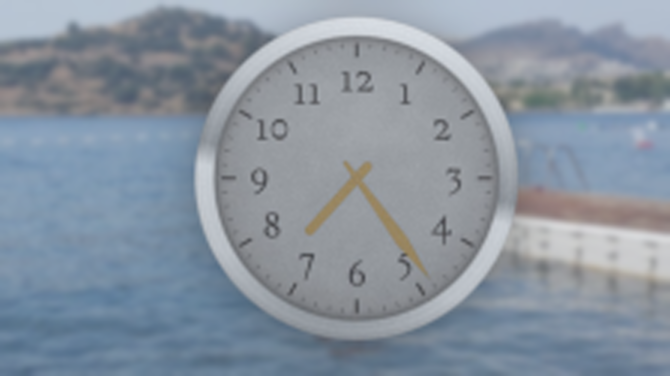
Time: **7:24**
